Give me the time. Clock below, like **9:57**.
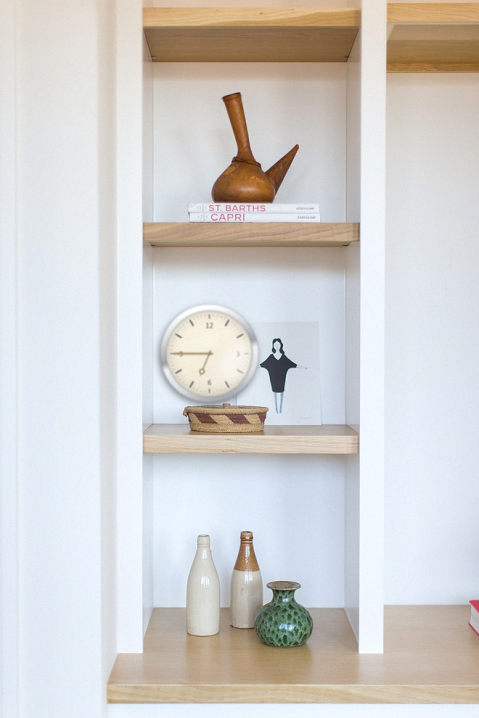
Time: **6:45**
